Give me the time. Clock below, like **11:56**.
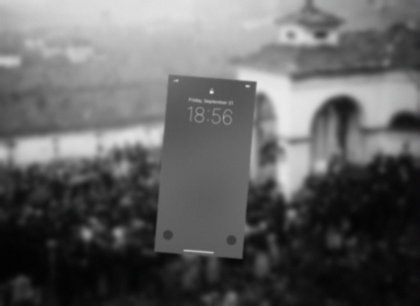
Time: **18:56**
